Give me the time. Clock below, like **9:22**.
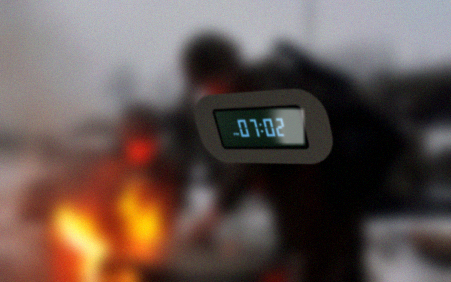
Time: **7:02**
